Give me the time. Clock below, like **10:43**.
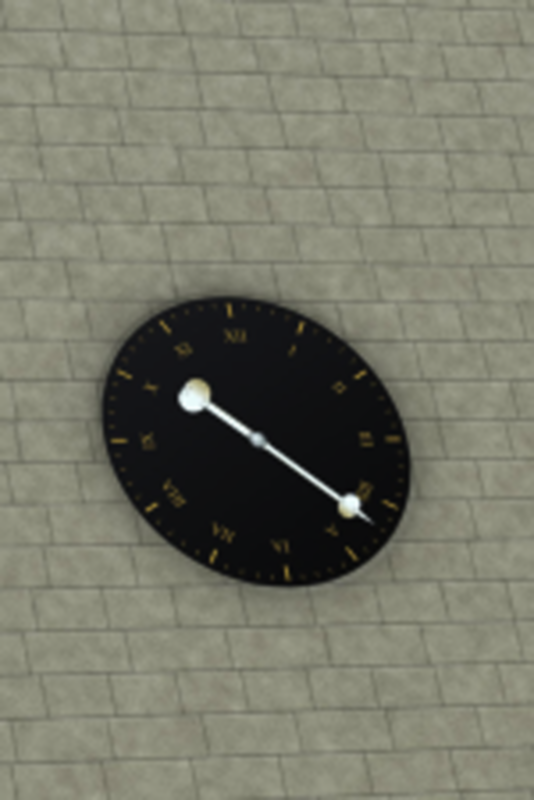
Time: **10:22**
